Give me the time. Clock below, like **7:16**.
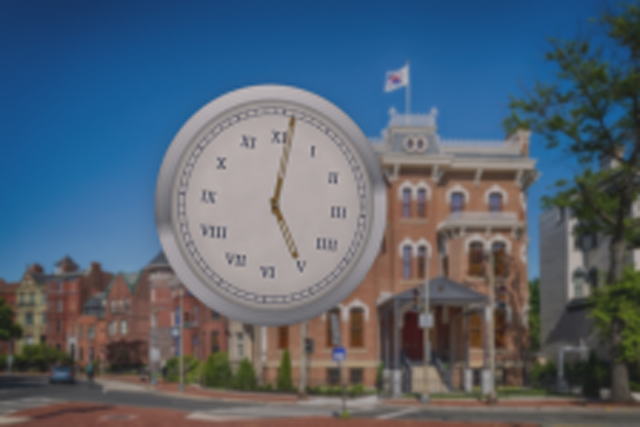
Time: **5:01**
